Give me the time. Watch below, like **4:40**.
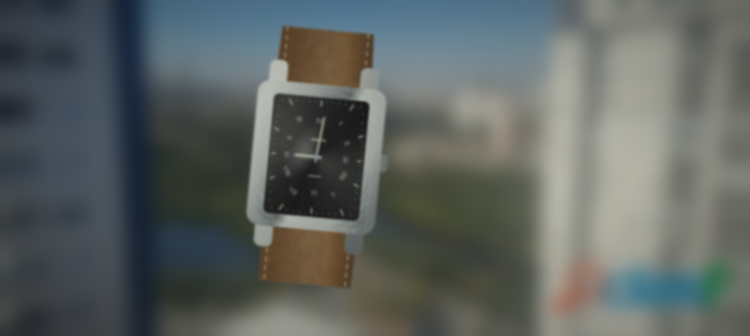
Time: **9:01**
